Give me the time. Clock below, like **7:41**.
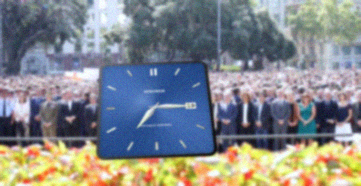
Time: **7:15**
